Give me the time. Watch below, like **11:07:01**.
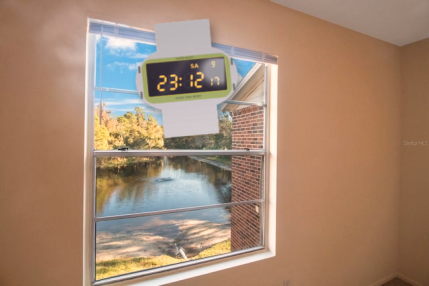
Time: **23:12:17**
